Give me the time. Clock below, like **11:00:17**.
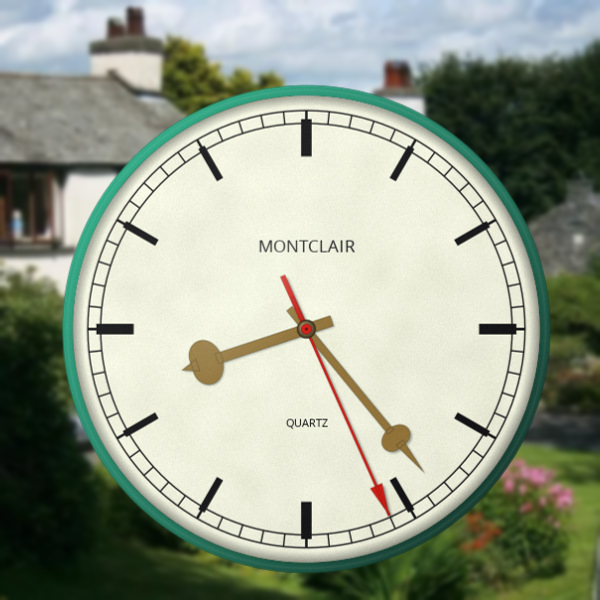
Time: **8:23:26**
